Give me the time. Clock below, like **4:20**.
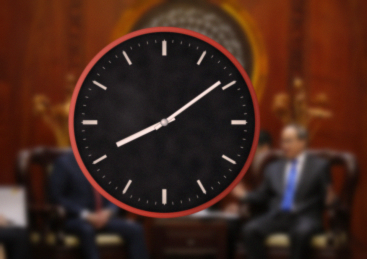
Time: **8:09**
